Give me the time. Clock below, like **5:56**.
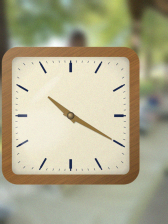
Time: **10:20**
